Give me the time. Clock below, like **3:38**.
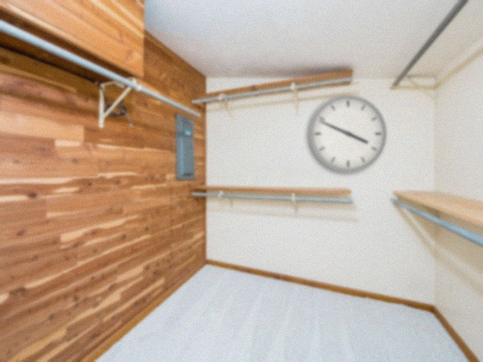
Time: **3:49**
